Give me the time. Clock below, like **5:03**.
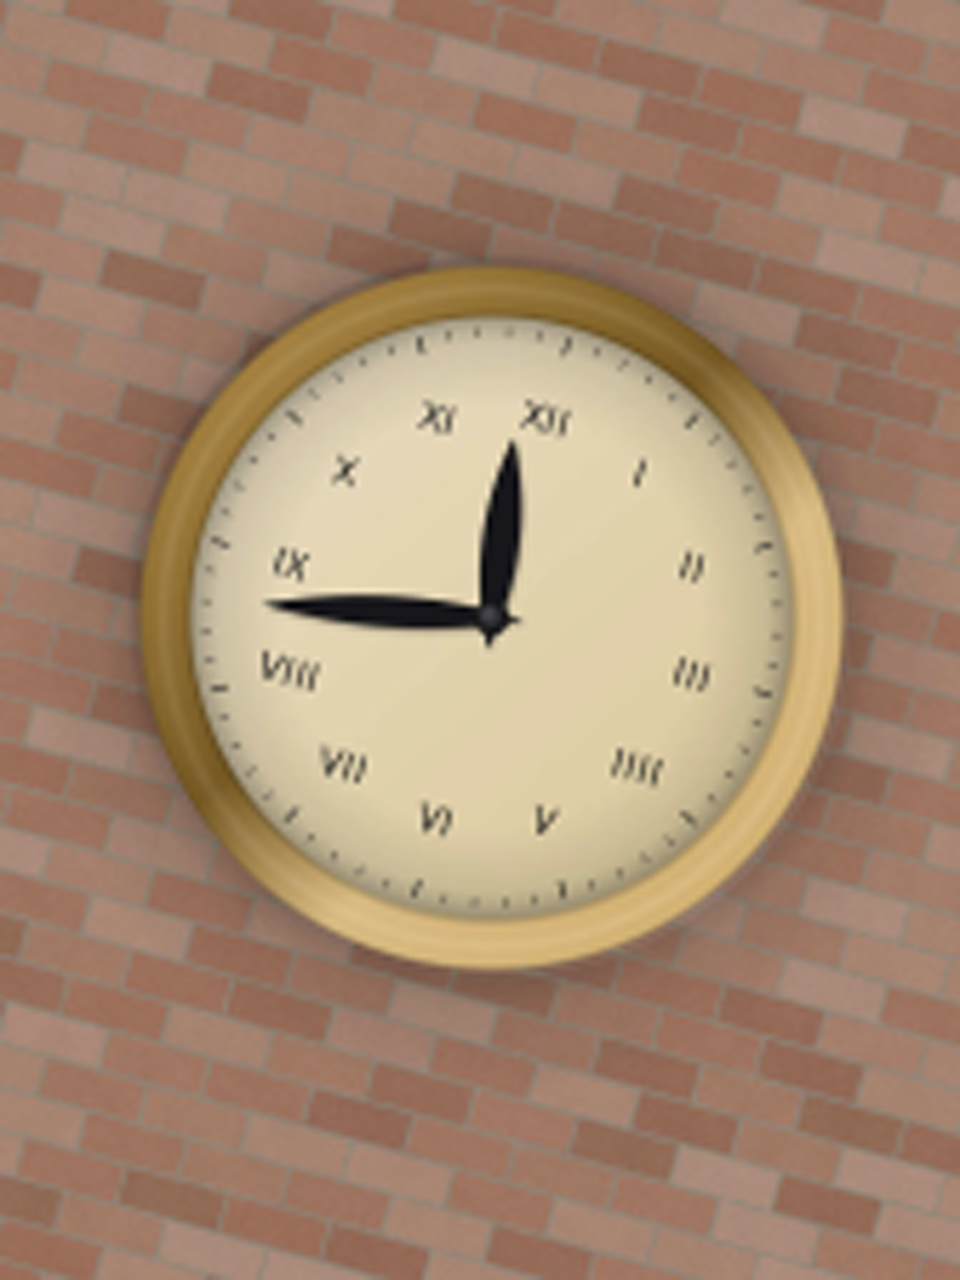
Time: **11:43**
